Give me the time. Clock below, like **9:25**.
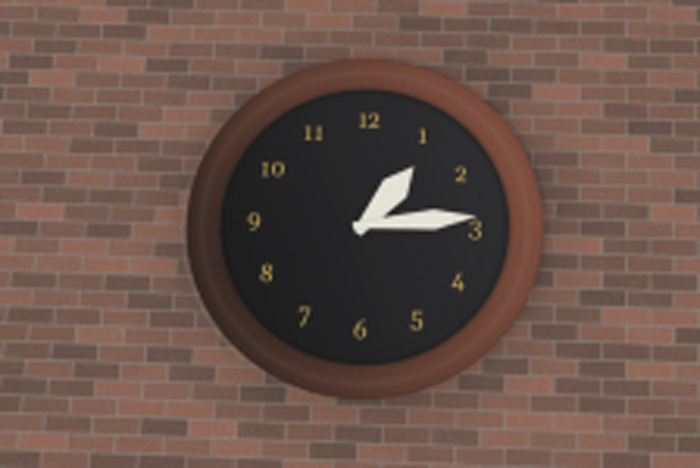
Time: **1:14**
